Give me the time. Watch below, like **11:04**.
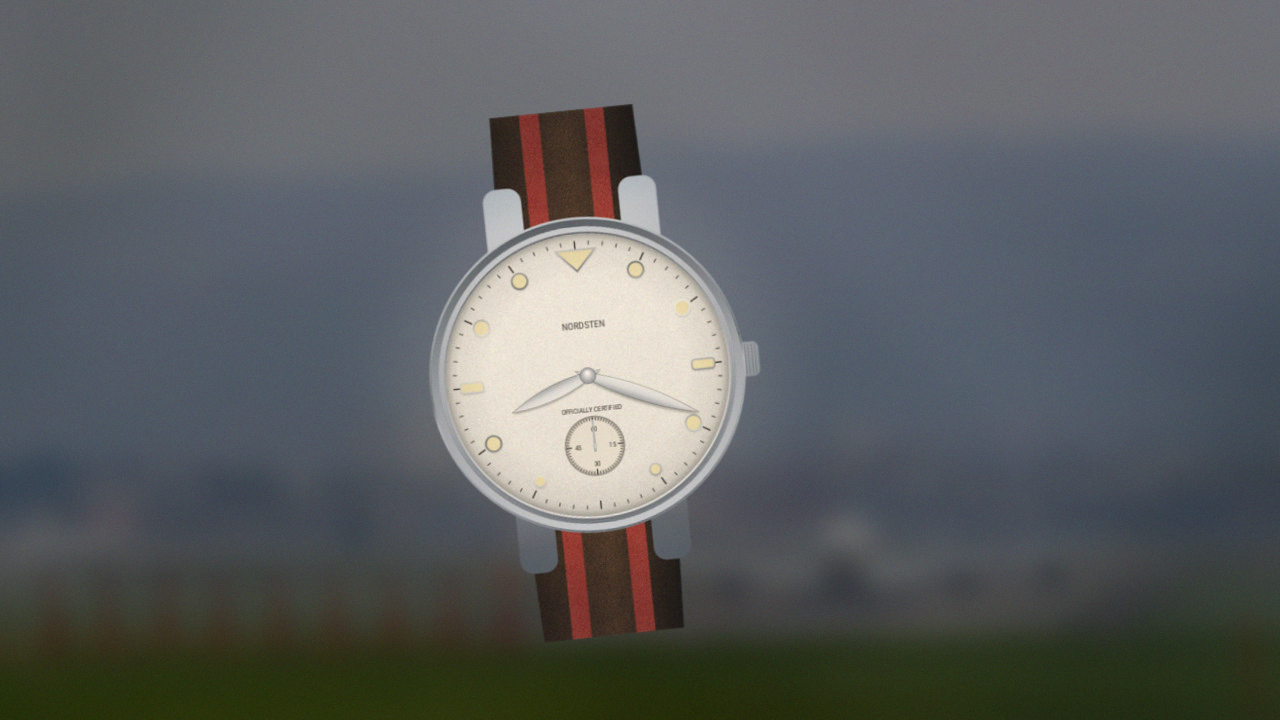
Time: **8:19**
